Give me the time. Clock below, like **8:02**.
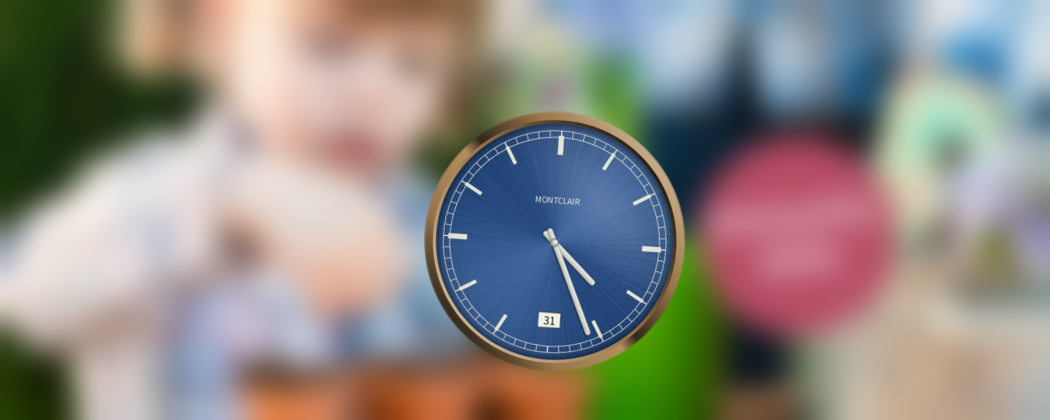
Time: **4:26**
